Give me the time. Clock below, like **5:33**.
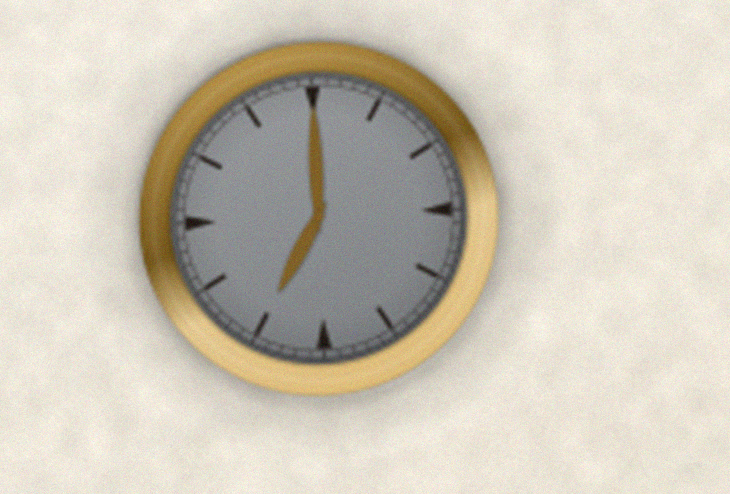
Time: **7:00**
